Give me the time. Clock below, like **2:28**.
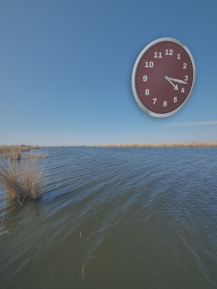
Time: **4:17**
